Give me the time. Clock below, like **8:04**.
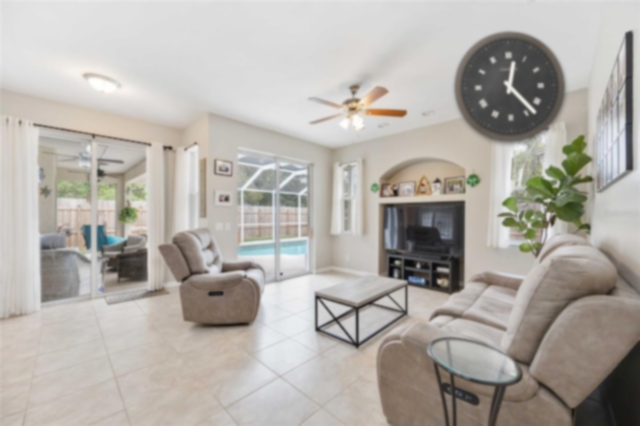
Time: **12:23**
